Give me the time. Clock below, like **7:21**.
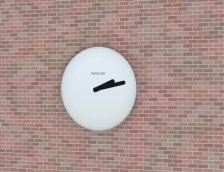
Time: **2:13**
